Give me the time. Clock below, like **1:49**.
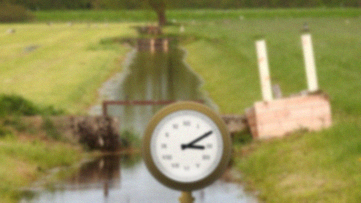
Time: **3:10**
